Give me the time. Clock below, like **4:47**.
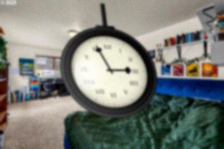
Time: **2:56**
